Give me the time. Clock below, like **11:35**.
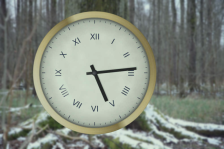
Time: **5:14**
